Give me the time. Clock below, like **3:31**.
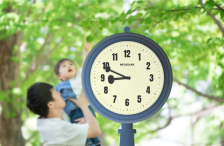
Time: **8:49**
